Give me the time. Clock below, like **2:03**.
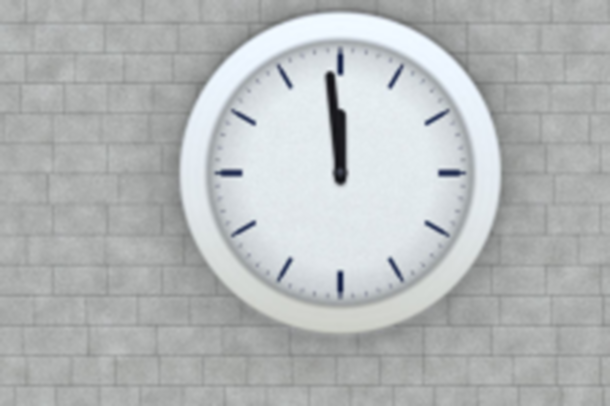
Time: **11:59**
